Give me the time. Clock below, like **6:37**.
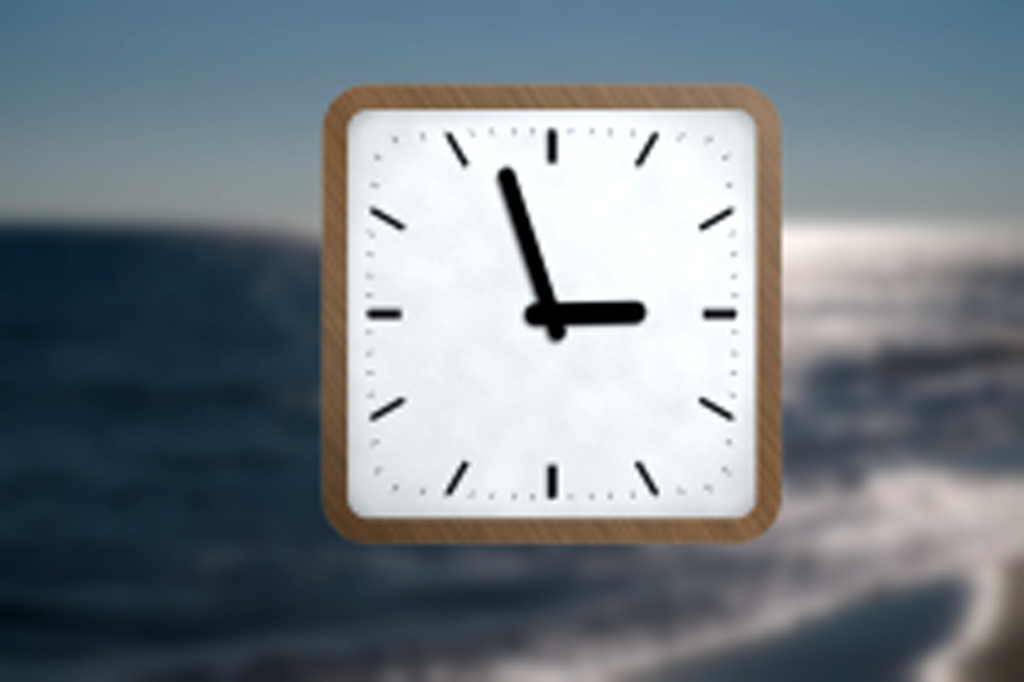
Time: **2:57**
